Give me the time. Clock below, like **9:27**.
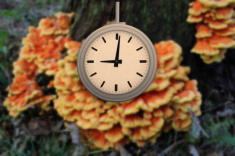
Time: **9:01**
